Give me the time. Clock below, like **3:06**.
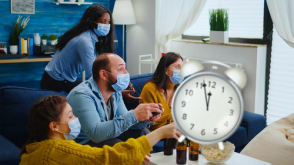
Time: **11:57**
